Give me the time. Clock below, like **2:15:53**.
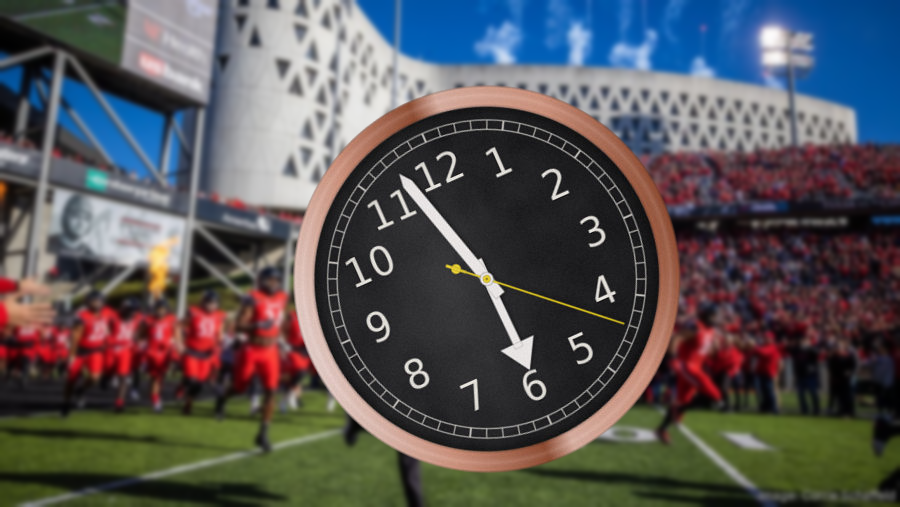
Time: **5:57:22**
